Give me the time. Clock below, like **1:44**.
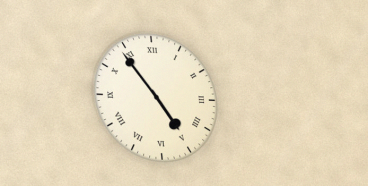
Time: **4:54**
